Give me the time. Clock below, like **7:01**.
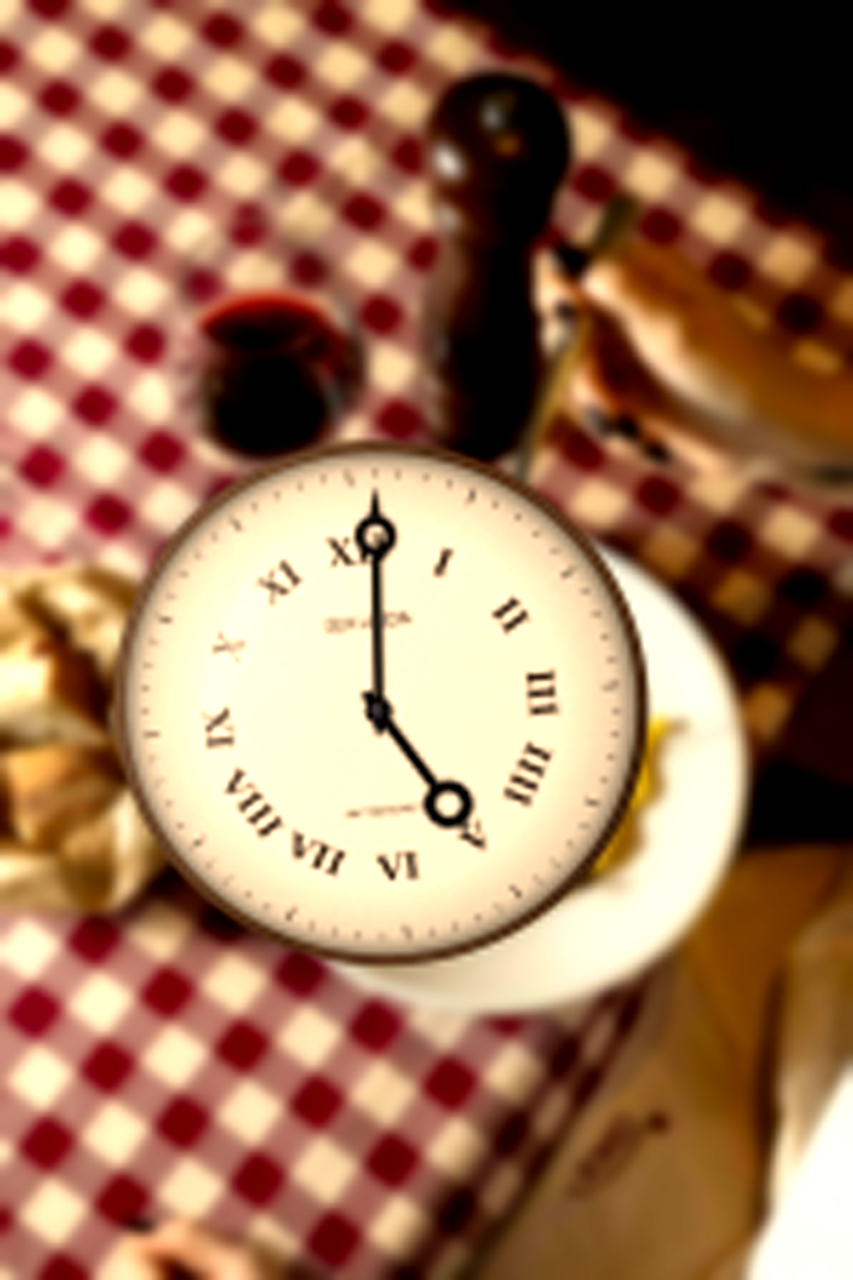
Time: **5:01**
